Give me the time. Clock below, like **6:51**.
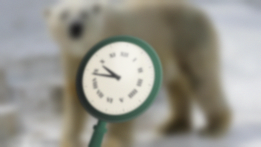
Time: **9:44**
